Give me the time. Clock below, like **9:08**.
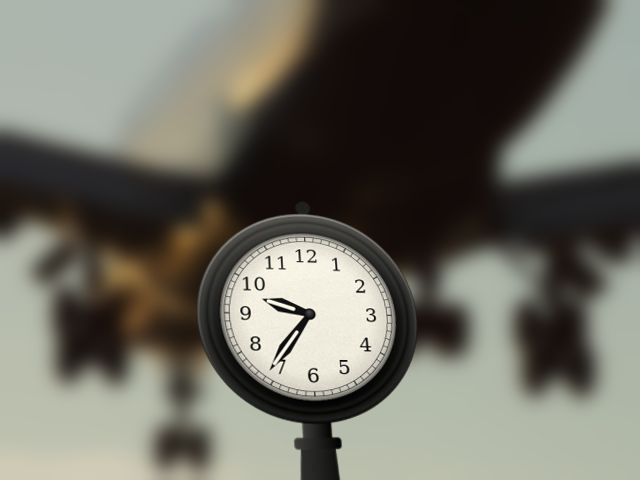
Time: **9:36**
